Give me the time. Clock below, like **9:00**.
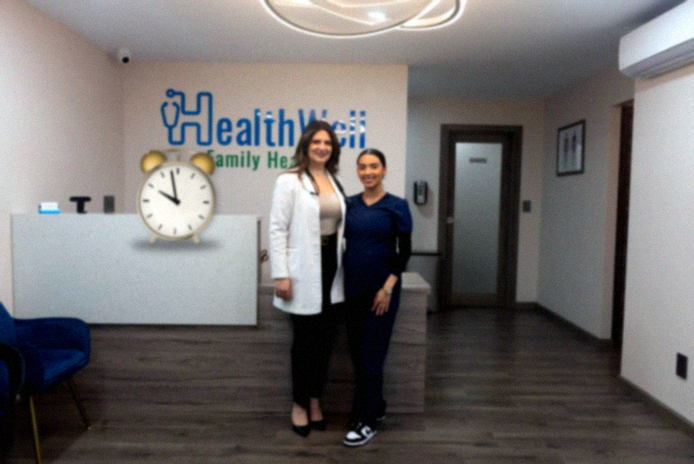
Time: **9:58**
